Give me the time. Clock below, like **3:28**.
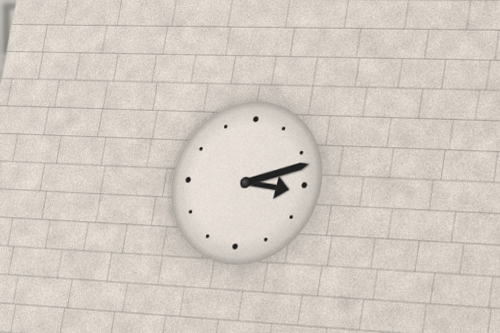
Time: **3:12**
